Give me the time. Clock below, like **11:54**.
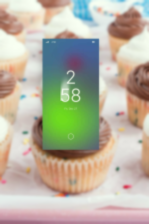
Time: **2:58**
